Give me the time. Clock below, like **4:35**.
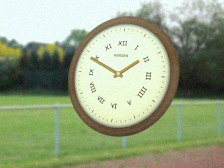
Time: **1:49**
